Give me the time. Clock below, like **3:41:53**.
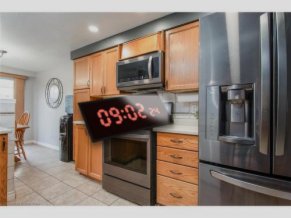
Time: **9:02:24**
